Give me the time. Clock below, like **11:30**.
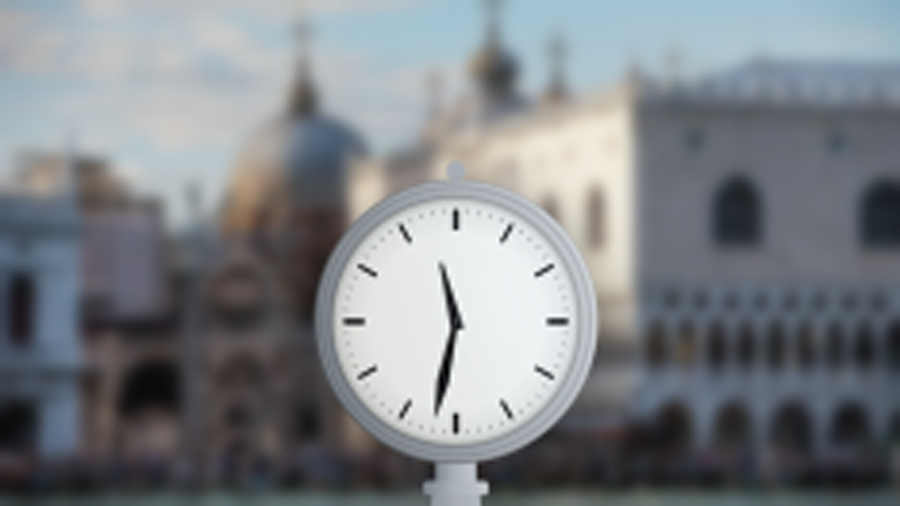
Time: **11:32**
